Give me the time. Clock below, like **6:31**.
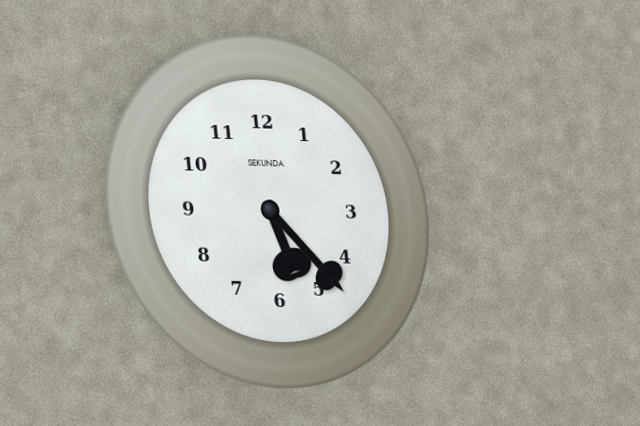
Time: **5:23**
